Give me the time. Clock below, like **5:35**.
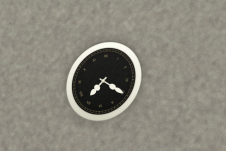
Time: **7:20**
